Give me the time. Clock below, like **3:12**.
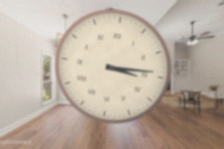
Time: **3:14**
